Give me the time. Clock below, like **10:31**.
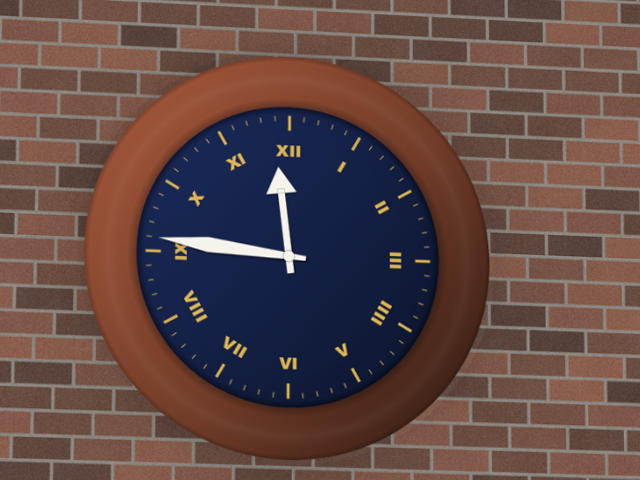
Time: **11:46**
